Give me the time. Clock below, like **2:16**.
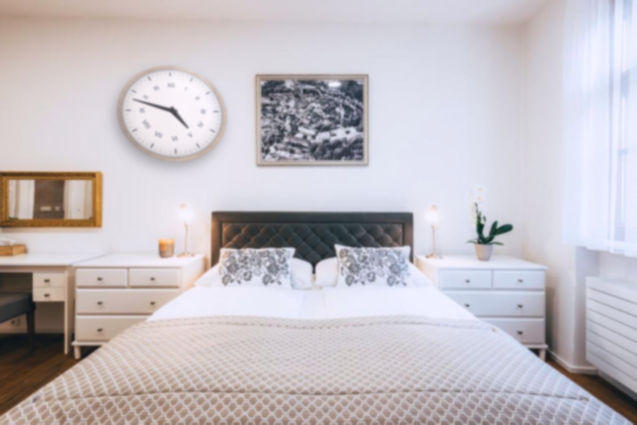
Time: **4:48**
